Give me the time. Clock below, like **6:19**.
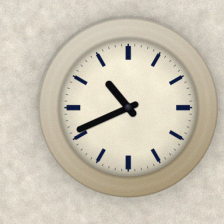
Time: **10:41**
